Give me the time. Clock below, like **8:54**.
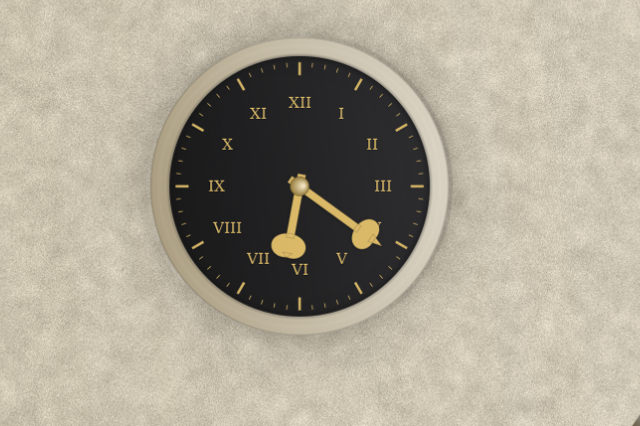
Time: **6:21**
